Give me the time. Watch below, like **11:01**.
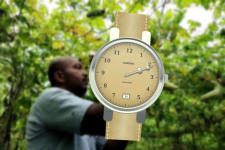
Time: **2:11**
